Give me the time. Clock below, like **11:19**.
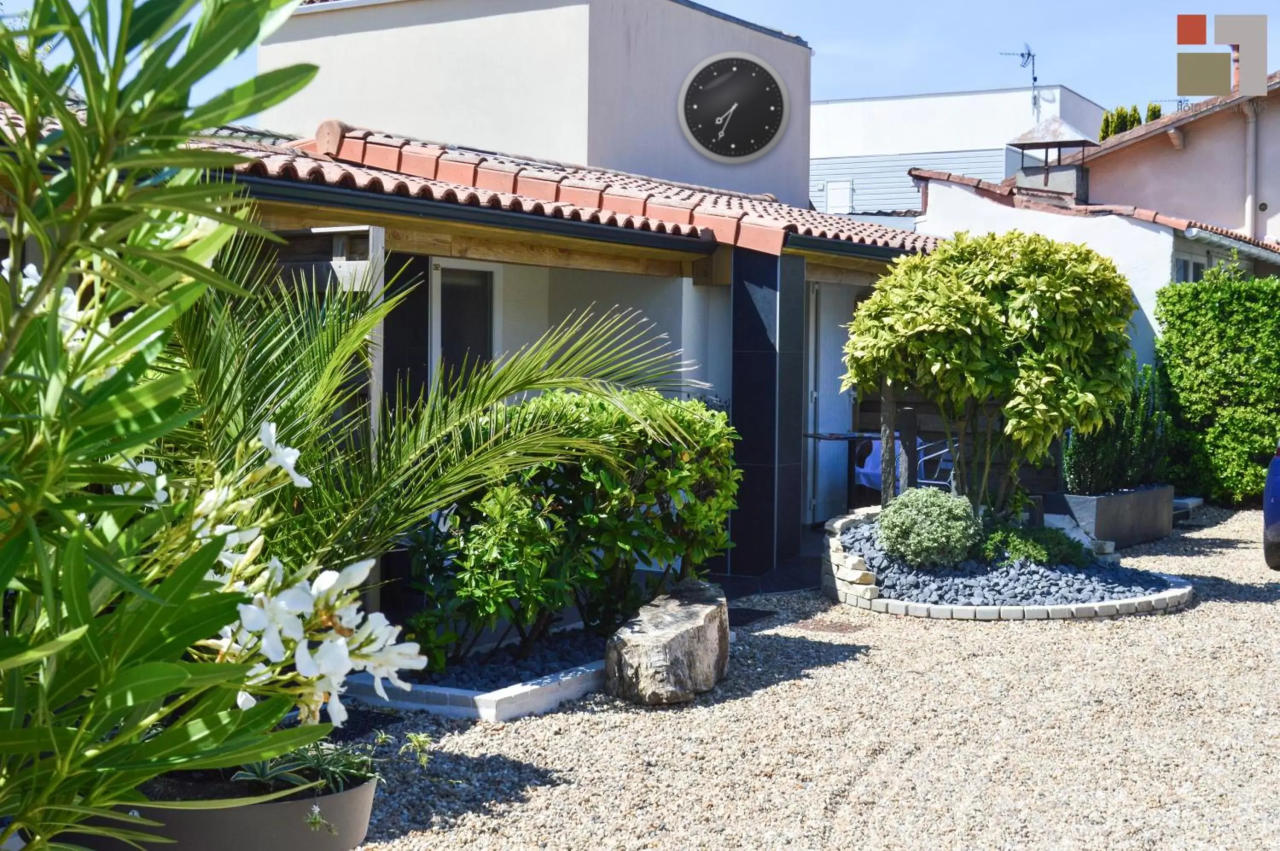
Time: **7:34**
